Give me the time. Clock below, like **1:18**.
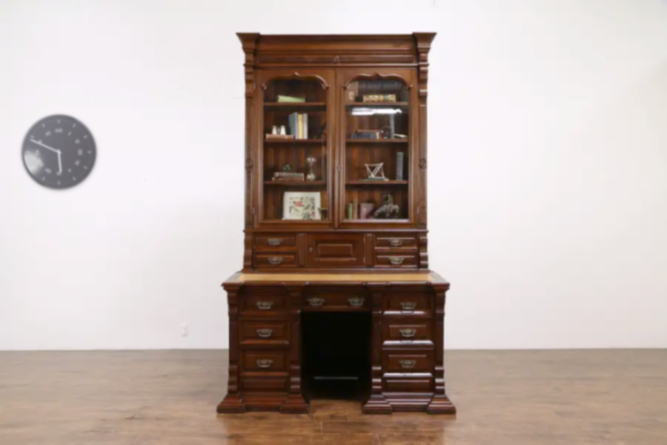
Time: **5:49**
